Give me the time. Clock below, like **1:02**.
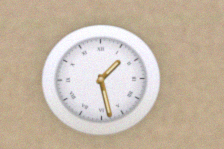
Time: **1:28**
